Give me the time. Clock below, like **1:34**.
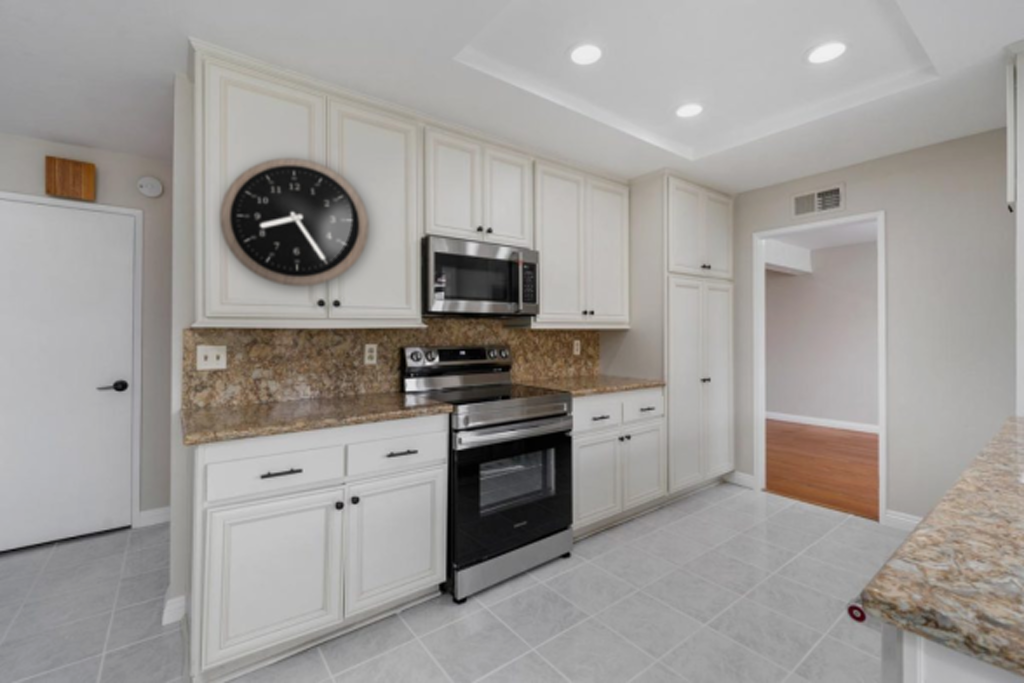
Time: **8:25**
